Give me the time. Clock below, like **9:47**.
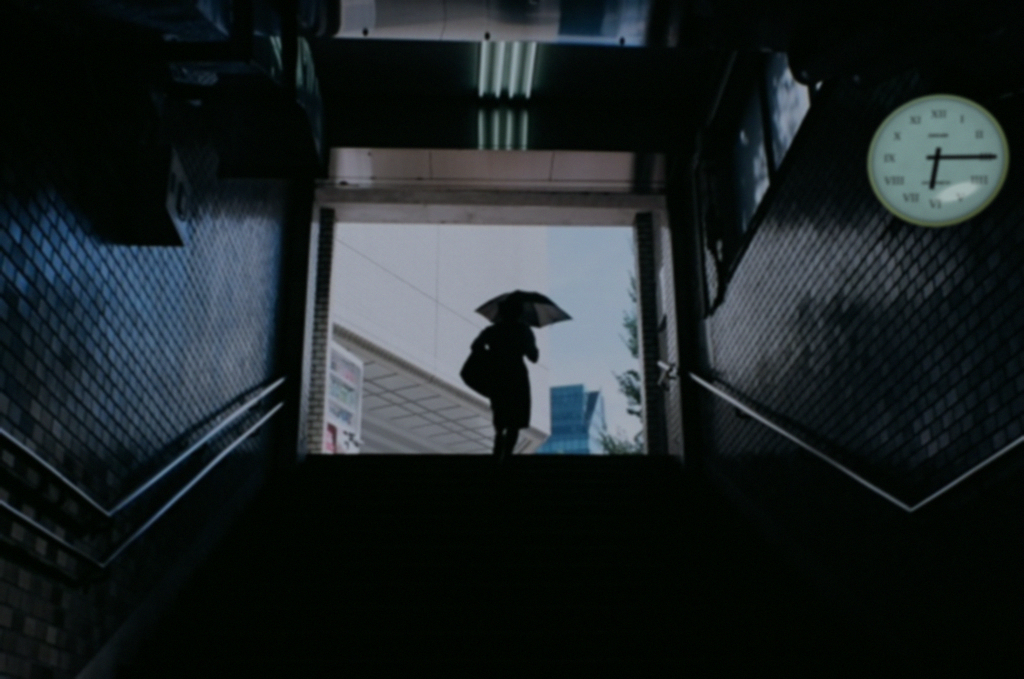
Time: **6:15**
